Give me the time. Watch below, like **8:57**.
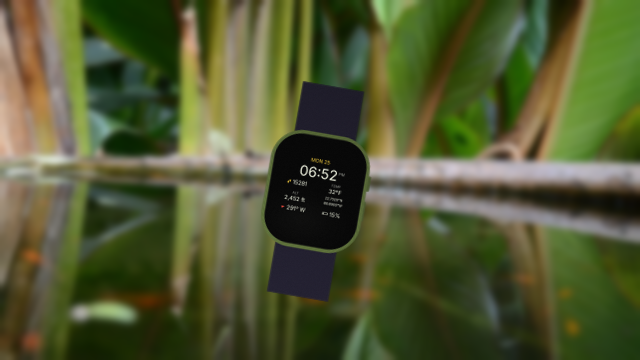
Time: **6:52**
